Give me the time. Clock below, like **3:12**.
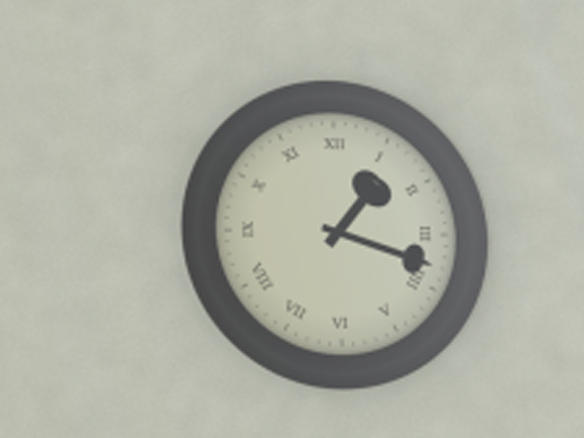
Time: **1:18**
